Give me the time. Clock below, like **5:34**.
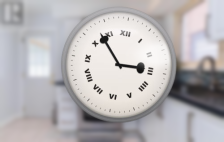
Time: **2:53**
